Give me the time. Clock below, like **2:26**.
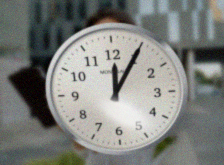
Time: **12:05**
